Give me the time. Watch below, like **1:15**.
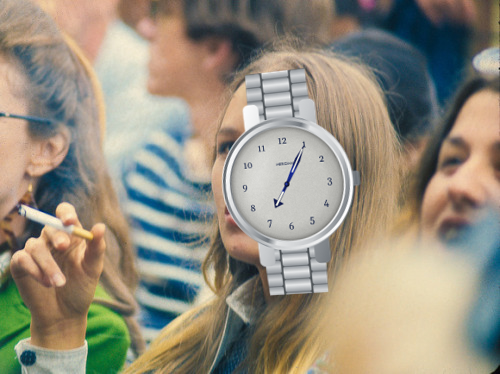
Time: **7:05**
